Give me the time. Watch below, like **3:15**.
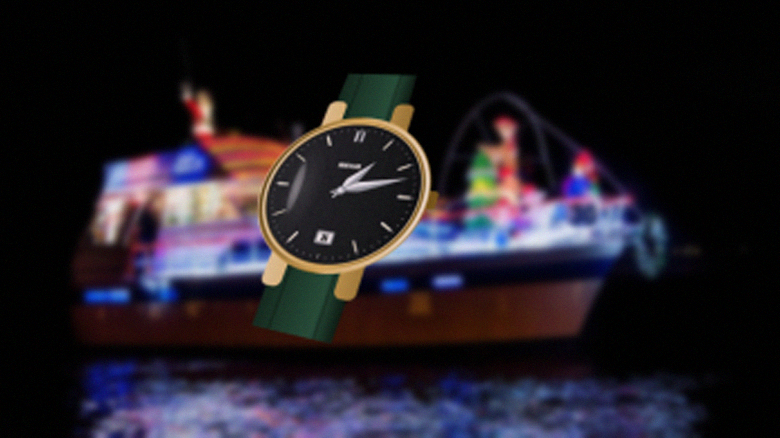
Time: **1:12**
